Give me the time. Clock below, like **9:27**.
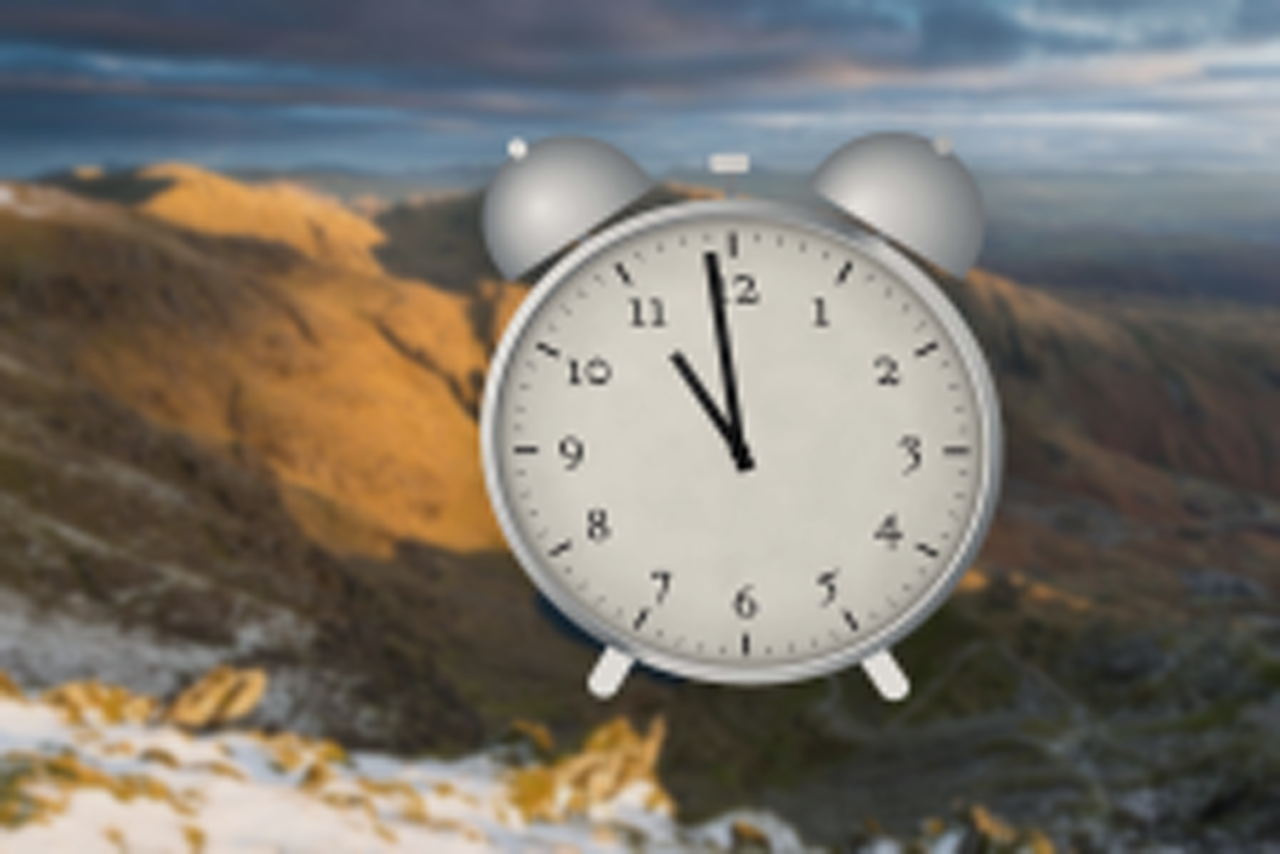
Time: **10:59**
